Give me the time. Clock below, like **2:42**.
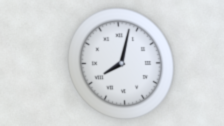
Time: **8:03**
